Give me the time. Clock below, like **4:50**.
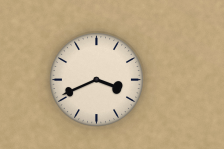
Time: **3:41**
